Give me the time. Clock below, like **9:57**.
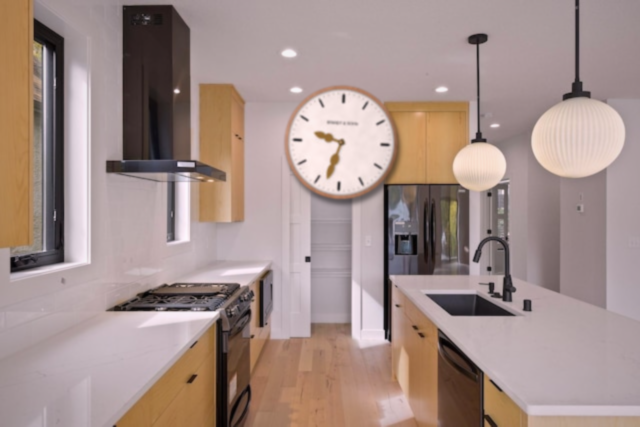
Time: **9:33**
